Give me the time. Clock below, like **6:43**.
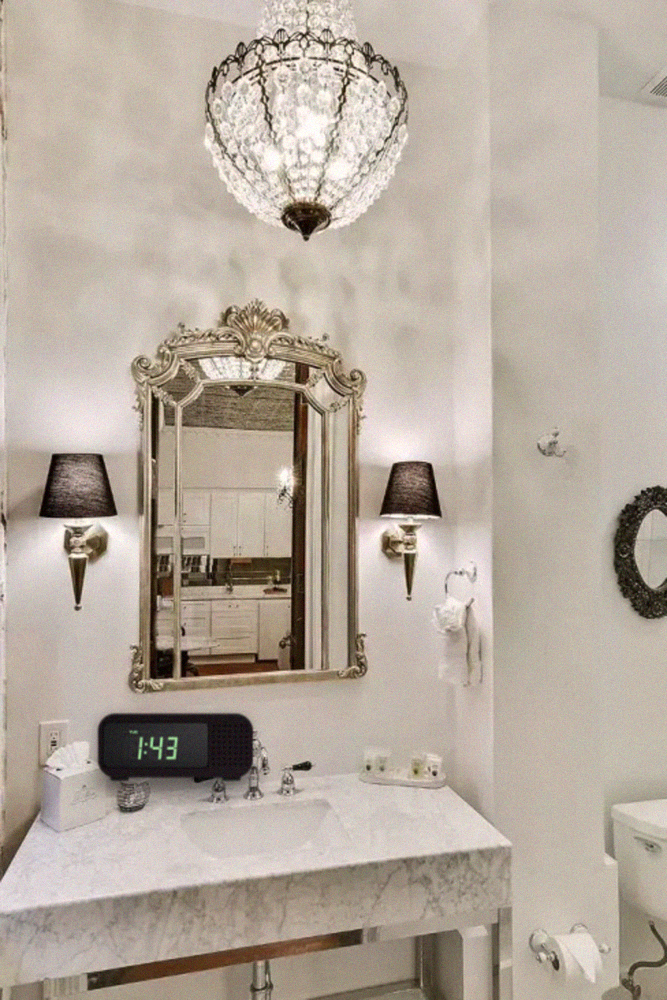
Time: **1:43**
